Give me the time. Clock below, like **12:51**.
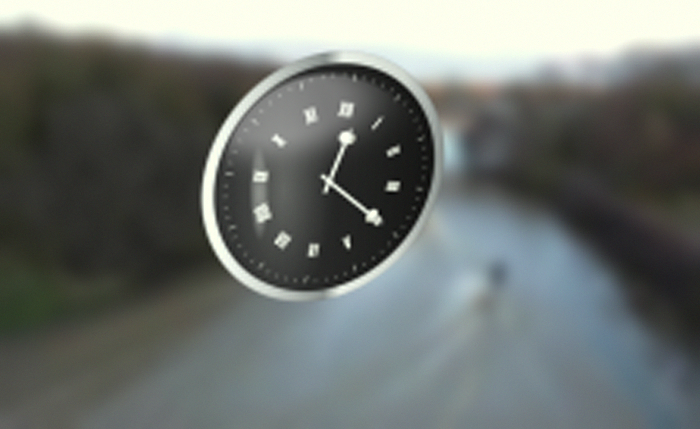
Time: **12:20**
